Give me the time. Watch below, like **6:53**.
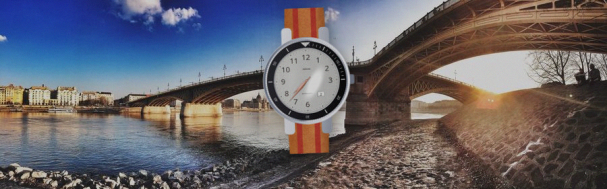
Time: **7:37**
